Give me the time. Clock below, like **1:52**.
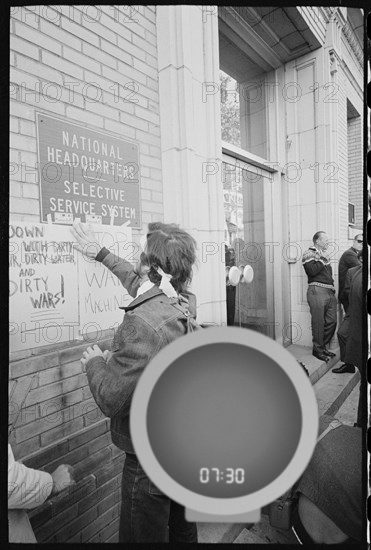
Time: **7:30**
